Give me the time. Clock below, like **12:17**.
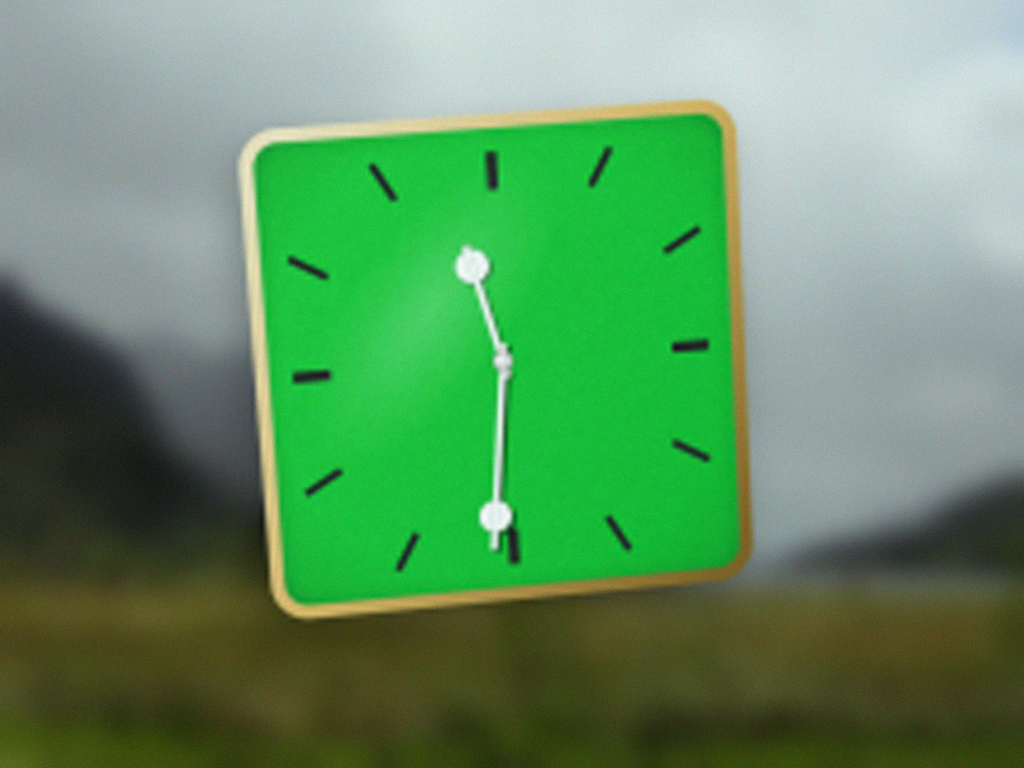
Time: **11:31**
